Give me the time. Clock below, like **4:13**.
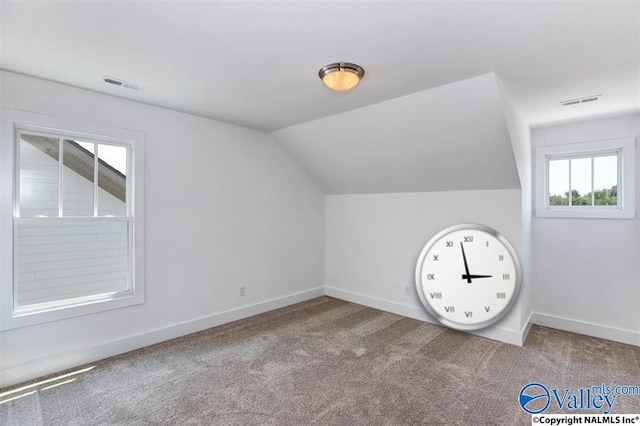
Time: **2:58**
